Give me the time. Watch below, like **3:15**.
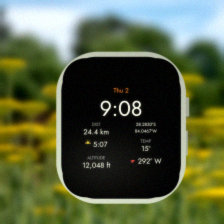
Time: **9:08**
